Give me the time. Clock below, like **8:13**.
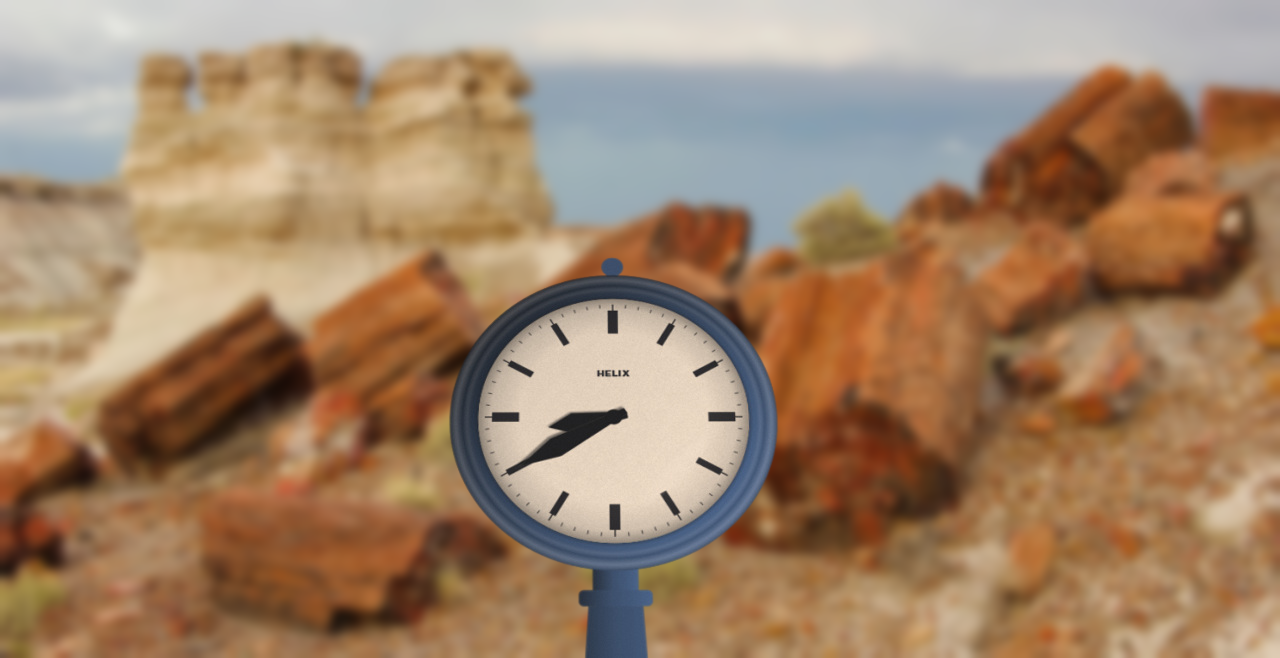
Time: **8:40**
